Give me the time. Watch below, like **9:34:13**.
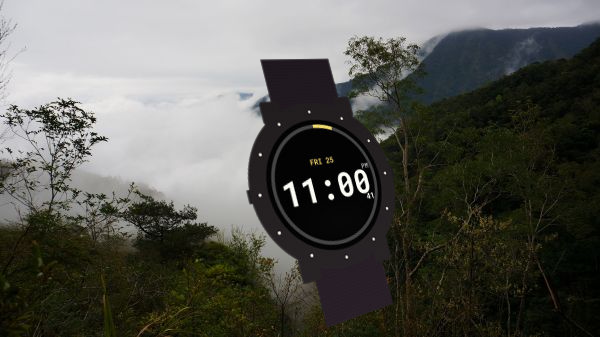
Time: **11:00:41**
